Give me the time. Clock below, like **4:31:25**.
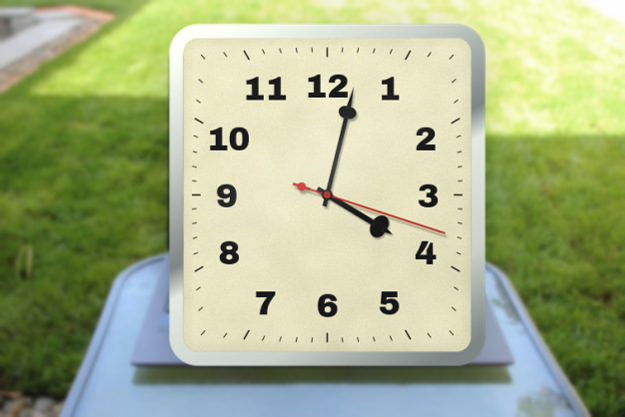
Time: **4:02:18**
